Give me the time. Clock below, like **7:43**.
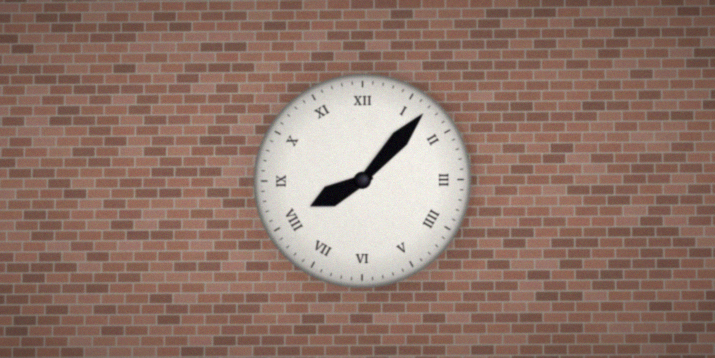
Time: **8:07**
